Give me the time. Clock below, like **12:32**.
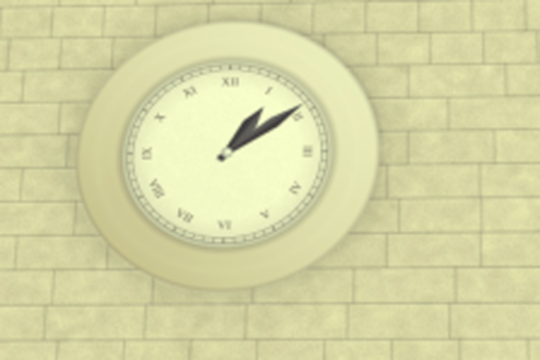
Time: **1:09**
